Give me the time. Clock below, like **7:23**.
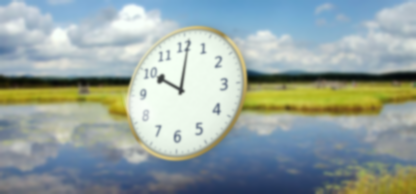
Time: **10:01**
